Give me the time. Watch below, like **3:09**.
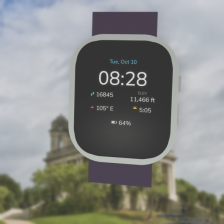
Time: **8:28**
